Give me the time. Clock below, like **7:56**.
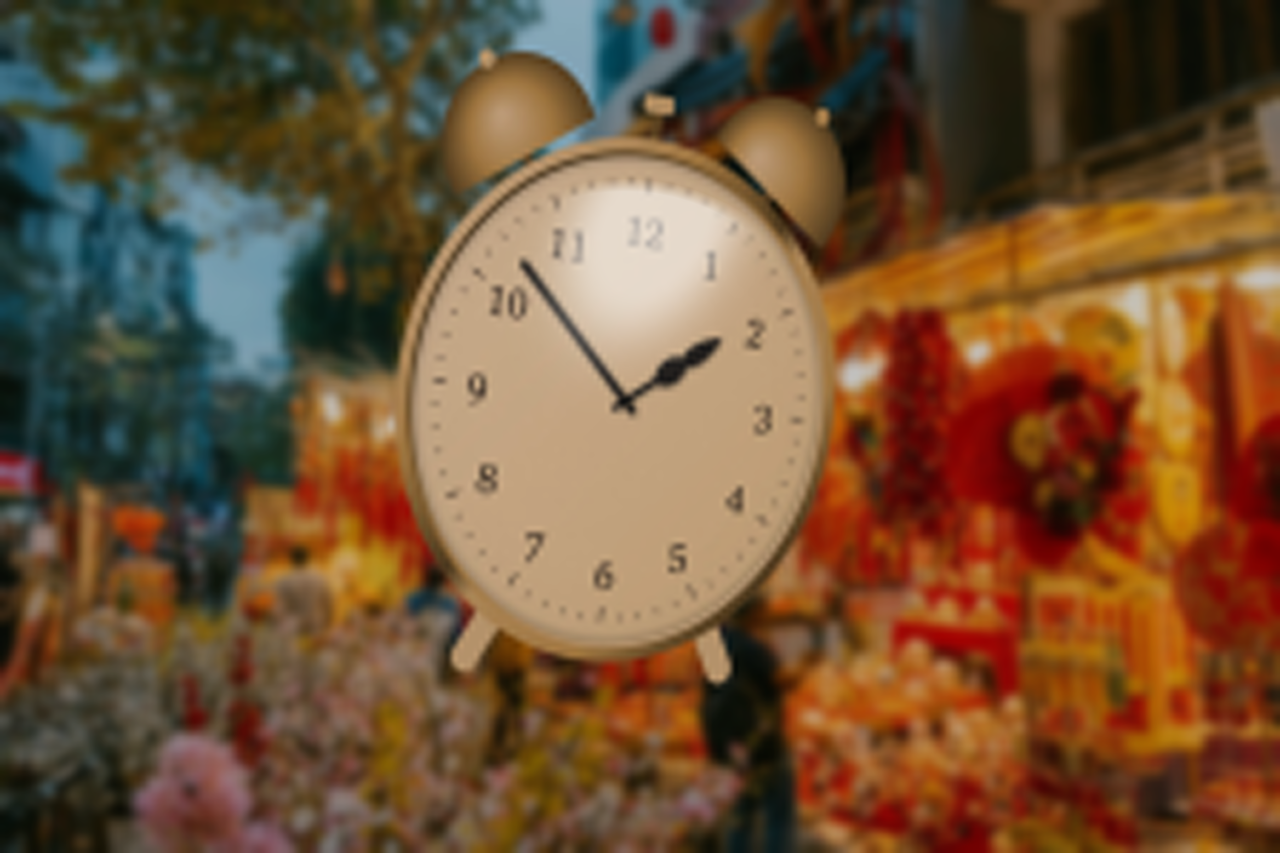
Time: **1:52**
